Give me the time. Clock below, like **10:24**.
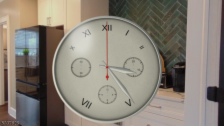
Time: **3:24**
